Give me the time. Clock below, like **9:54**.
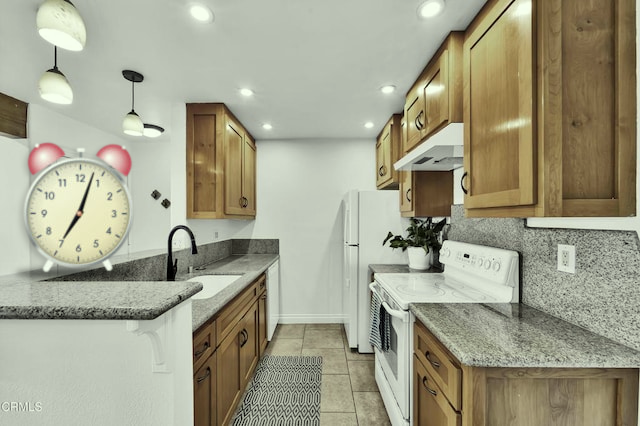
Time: **7:03**
